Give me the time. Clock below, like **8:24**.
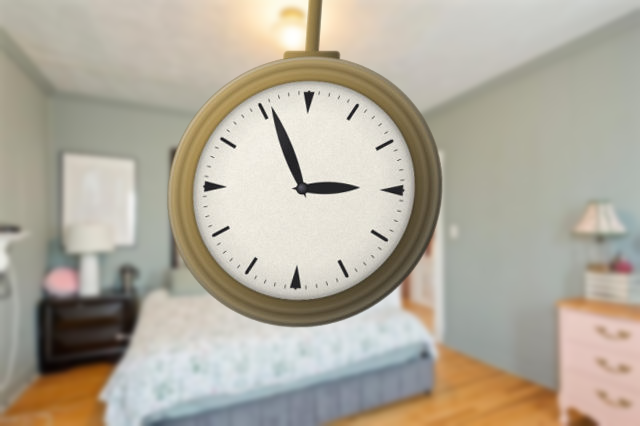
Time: **2:56**
